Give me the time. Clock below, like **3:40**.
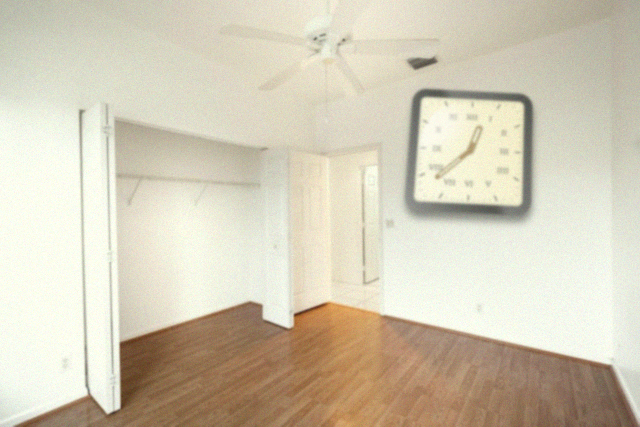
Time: **12:38**
